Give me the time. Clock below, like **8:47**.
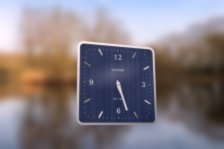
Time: **5:27**
